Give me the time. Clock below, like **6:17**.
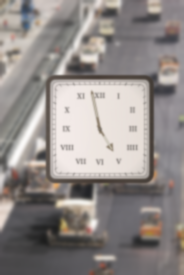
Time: **4:58**
